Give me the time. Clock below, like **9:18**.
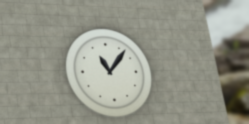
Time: **11:07**
